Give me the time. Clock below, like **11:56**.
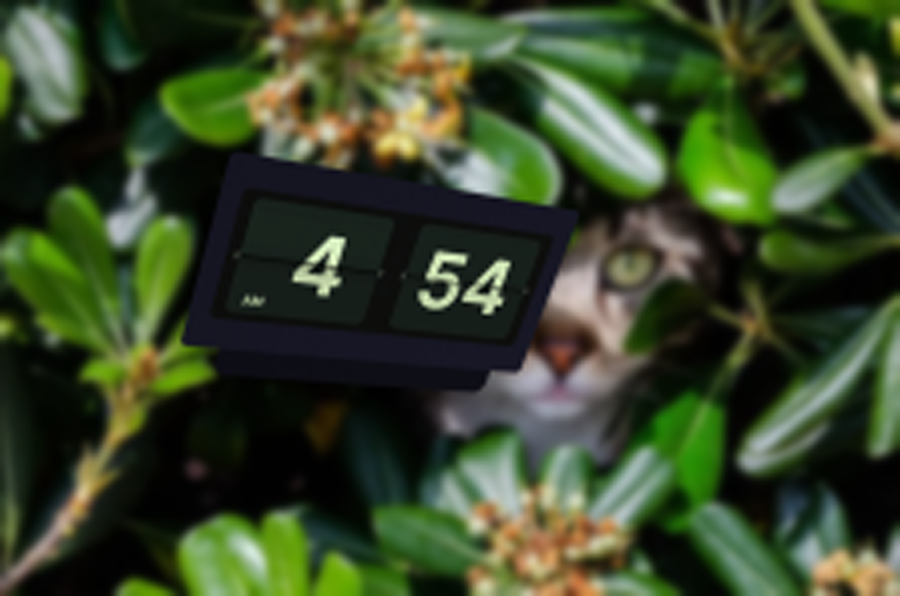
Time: **4:54**
